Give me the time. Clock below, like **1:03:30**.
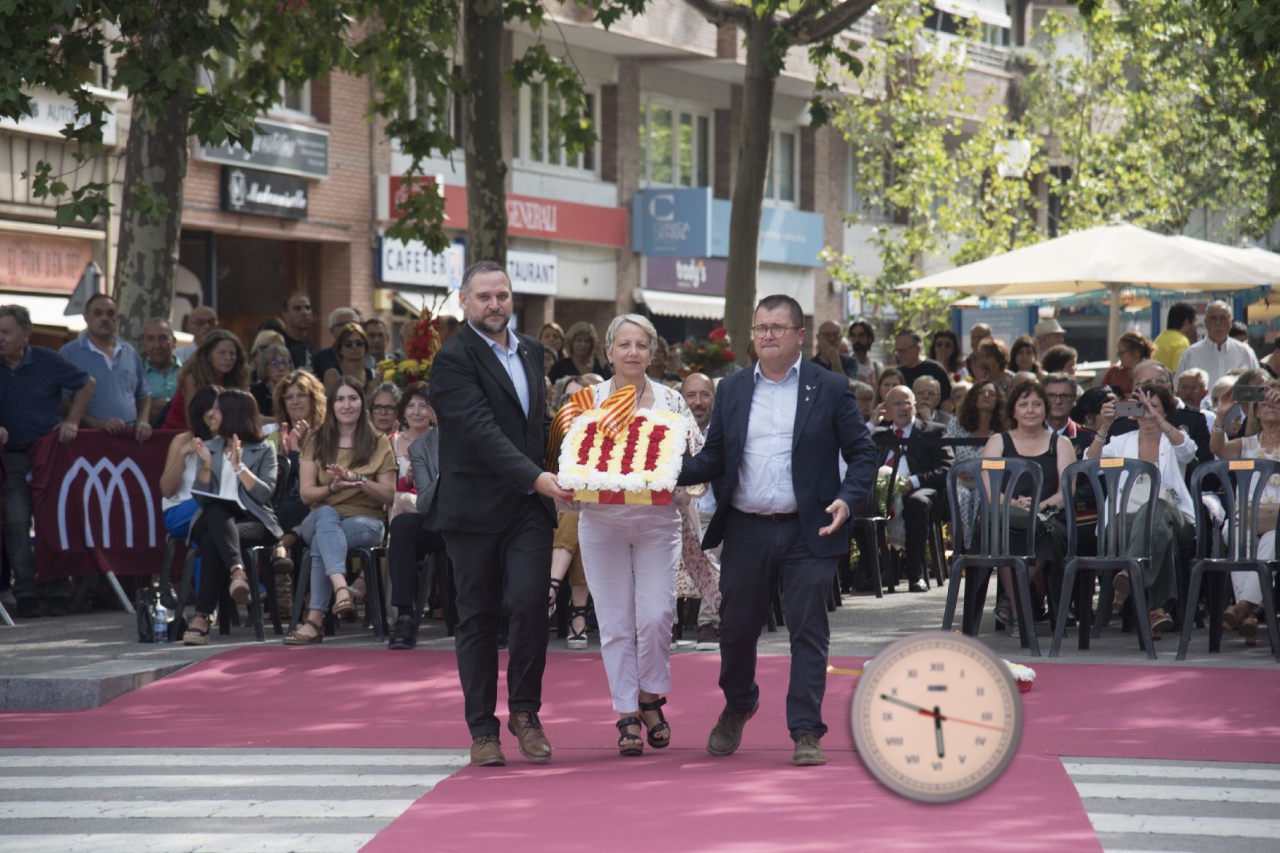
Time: **5:48:17**
